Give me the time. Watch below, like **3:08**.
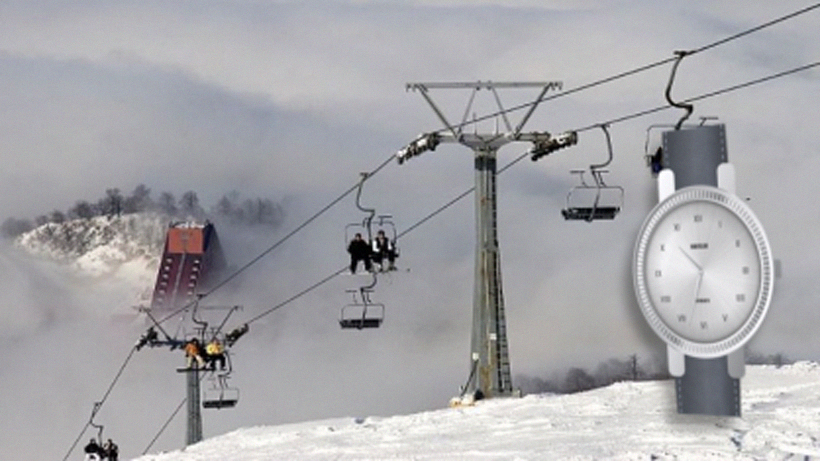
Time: **10:33**
